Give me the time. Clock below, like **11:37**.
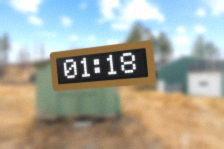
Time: **1:18**
